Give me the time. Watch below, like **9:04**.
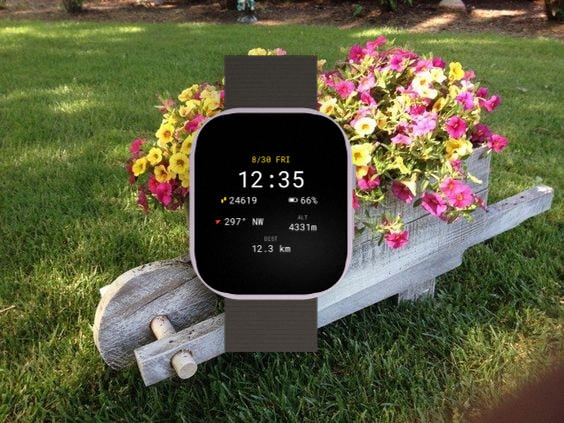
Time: **12:35**
